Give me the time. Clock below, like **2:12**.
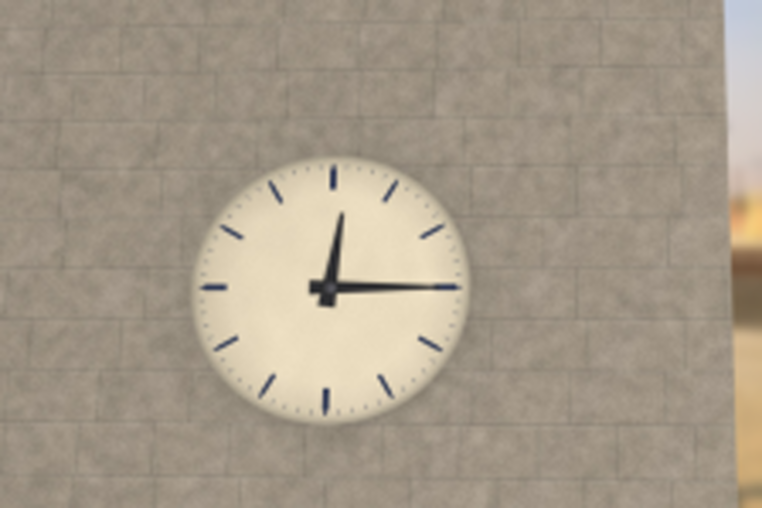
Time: **12:15**
